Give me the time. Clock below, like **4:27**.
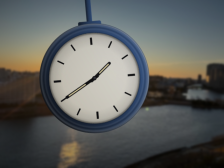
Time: **1:40**
